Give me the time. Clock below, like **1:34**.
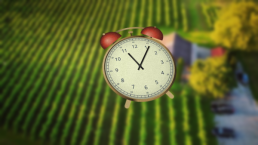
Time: **11:06**
